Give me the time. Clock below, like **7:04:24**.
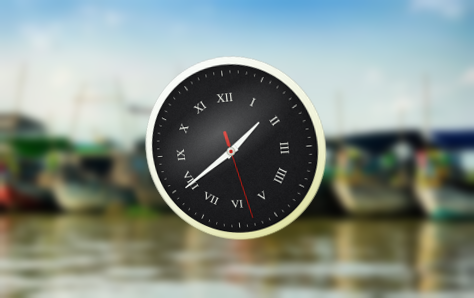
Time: **1:39:28**
